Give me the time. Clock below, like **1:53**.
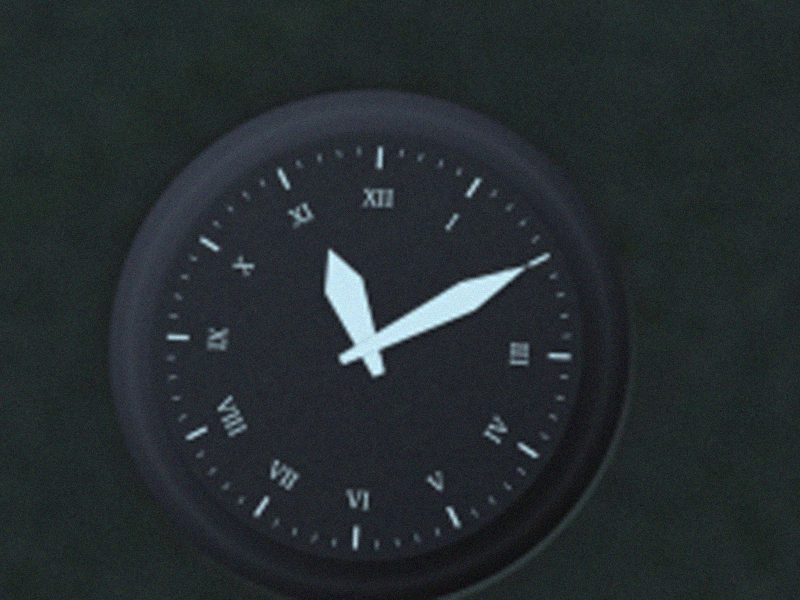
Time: **11:10**
